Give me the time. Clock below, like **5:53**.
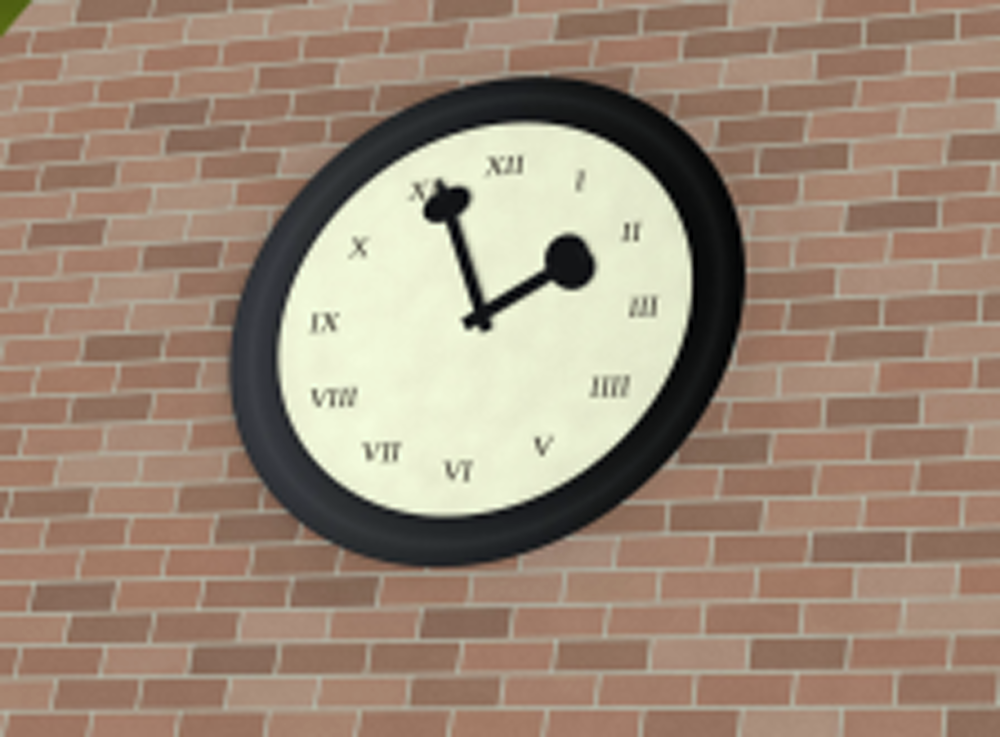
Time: **1:56**
